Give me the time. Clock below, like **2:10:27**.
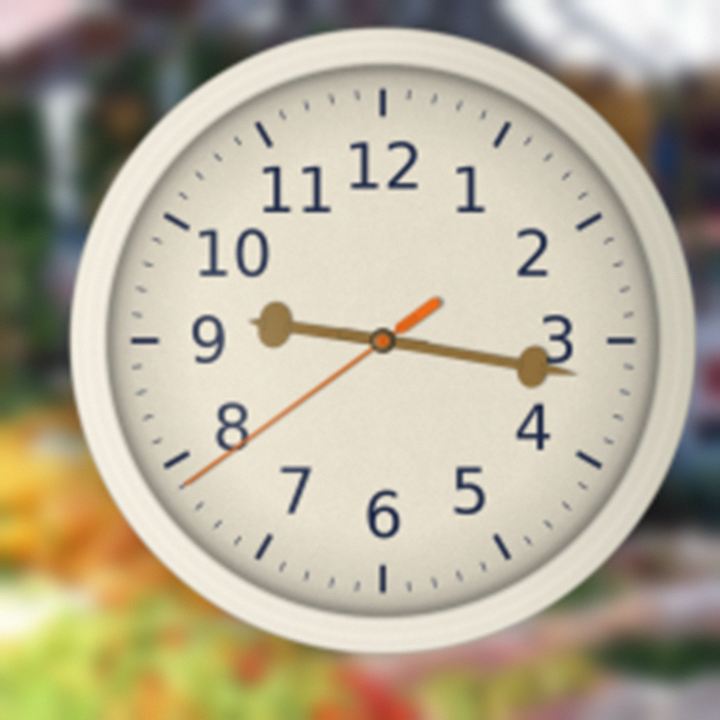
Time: **9:16:39**
